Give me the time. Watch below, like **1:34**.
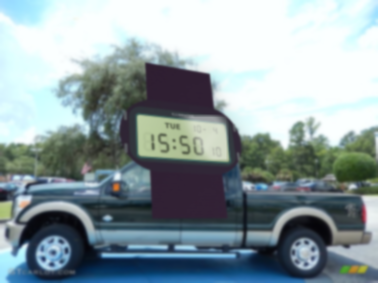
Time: **15:50**
